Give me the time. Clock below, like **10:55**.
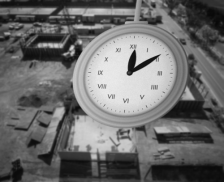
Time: **12:09**
